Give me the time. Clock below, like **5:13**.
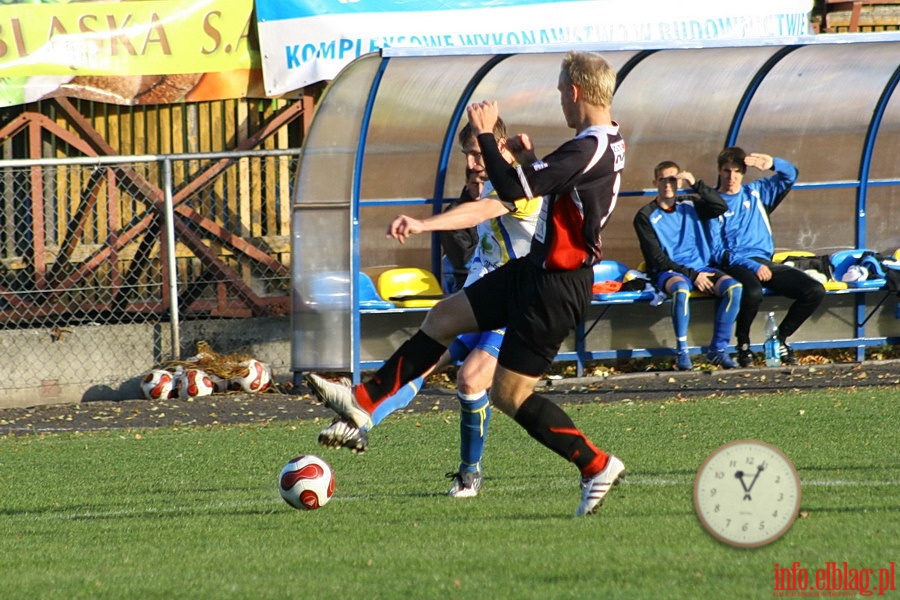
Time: **11:04**
